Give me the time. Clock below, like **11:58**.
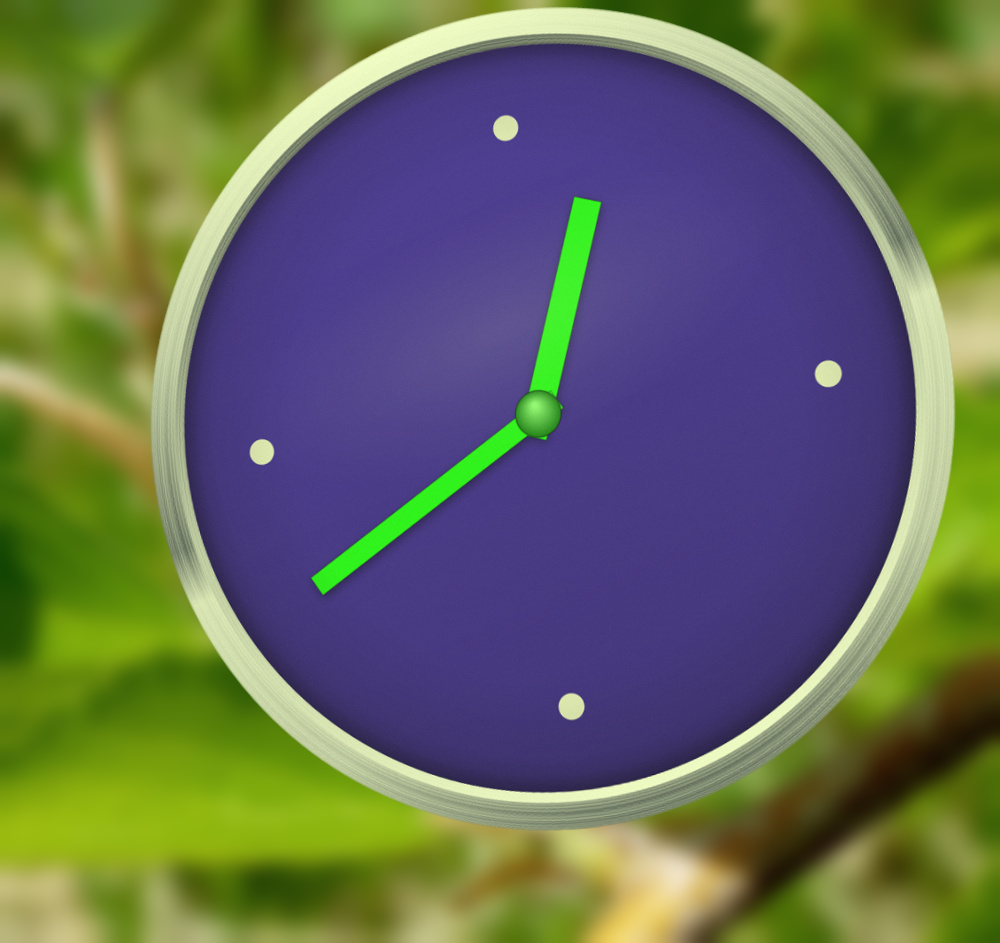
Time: **12:40**
